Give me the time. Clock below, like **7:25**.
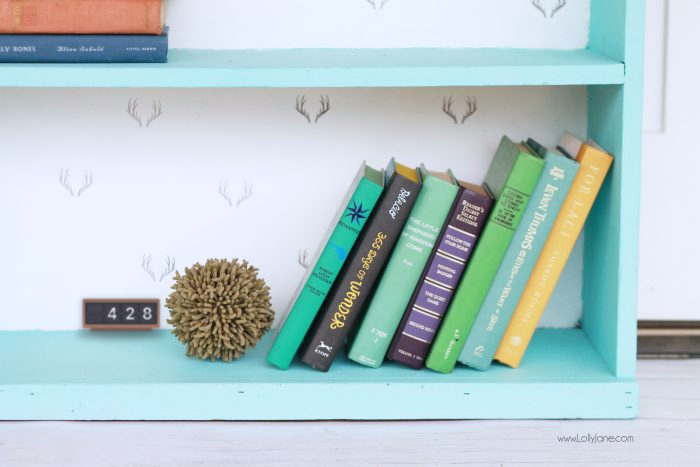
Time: **4:28**
